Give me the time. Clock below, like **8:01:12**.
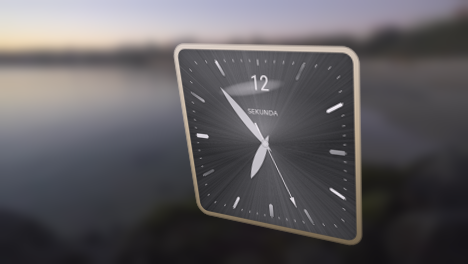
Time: **6:53:26**
